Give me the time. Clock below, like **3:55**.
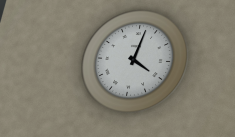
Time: **4:02**
